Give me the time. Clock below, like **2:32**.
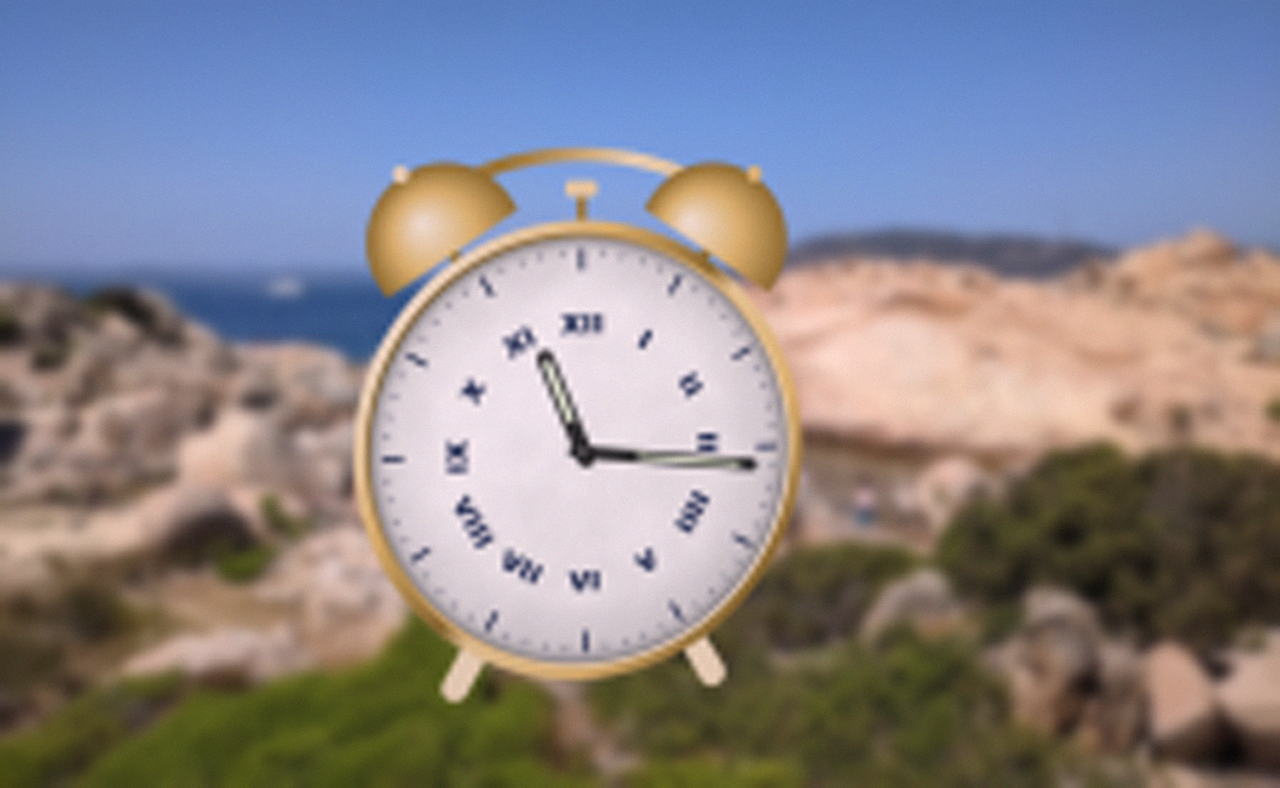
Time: **11:16**
